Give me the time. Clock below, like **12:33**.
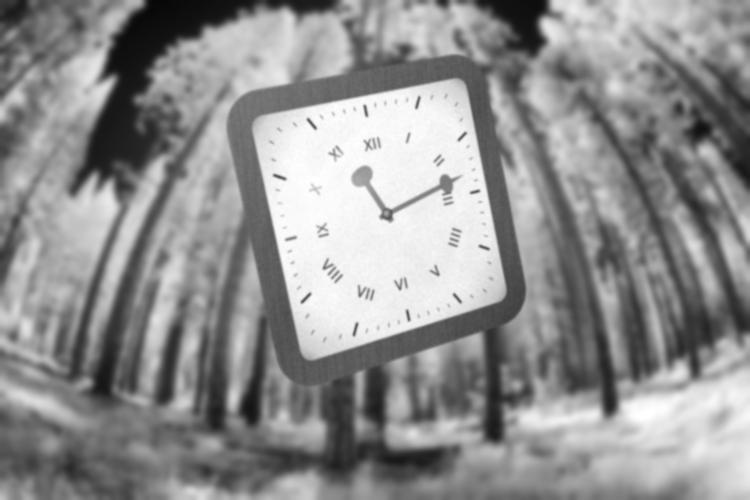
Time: **11:13**
